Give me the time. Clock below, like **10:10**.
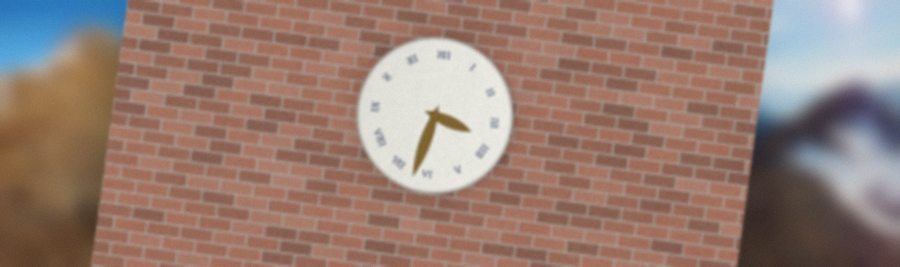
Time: **3:32**
